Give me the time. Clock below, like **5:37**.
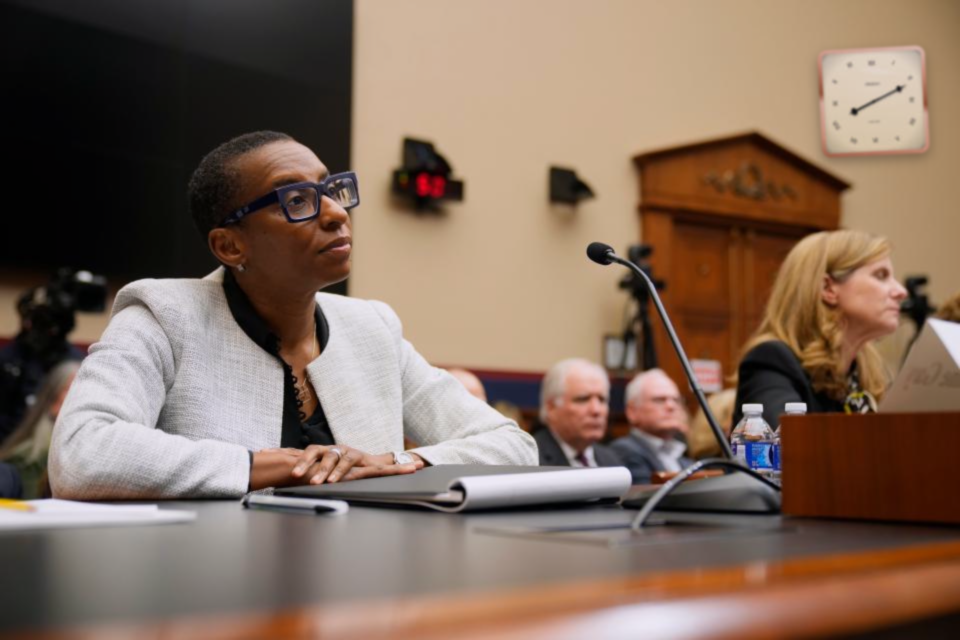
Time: **8:11**
